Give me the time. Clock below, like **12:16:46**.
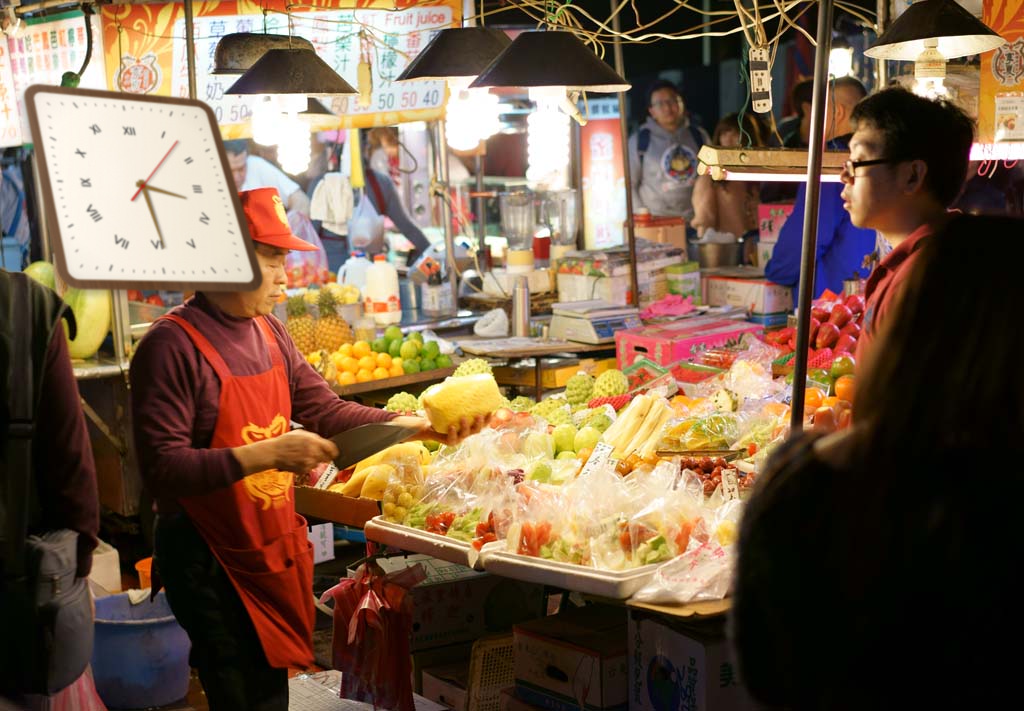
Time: **3:29:07**
